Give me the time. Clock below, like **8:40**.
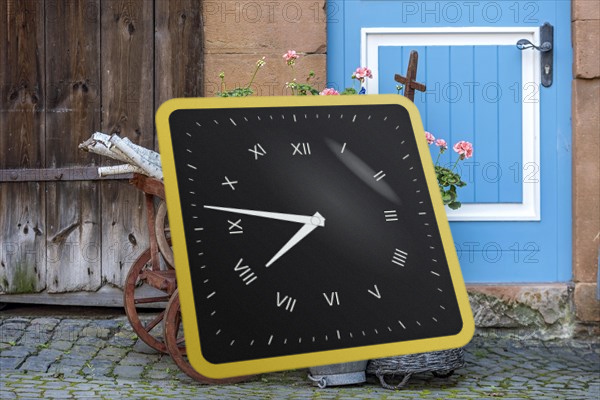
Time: **7:47**
